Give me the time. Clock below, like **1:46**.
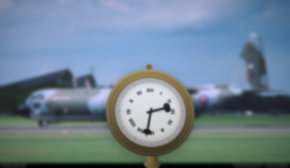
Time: **2:32**
